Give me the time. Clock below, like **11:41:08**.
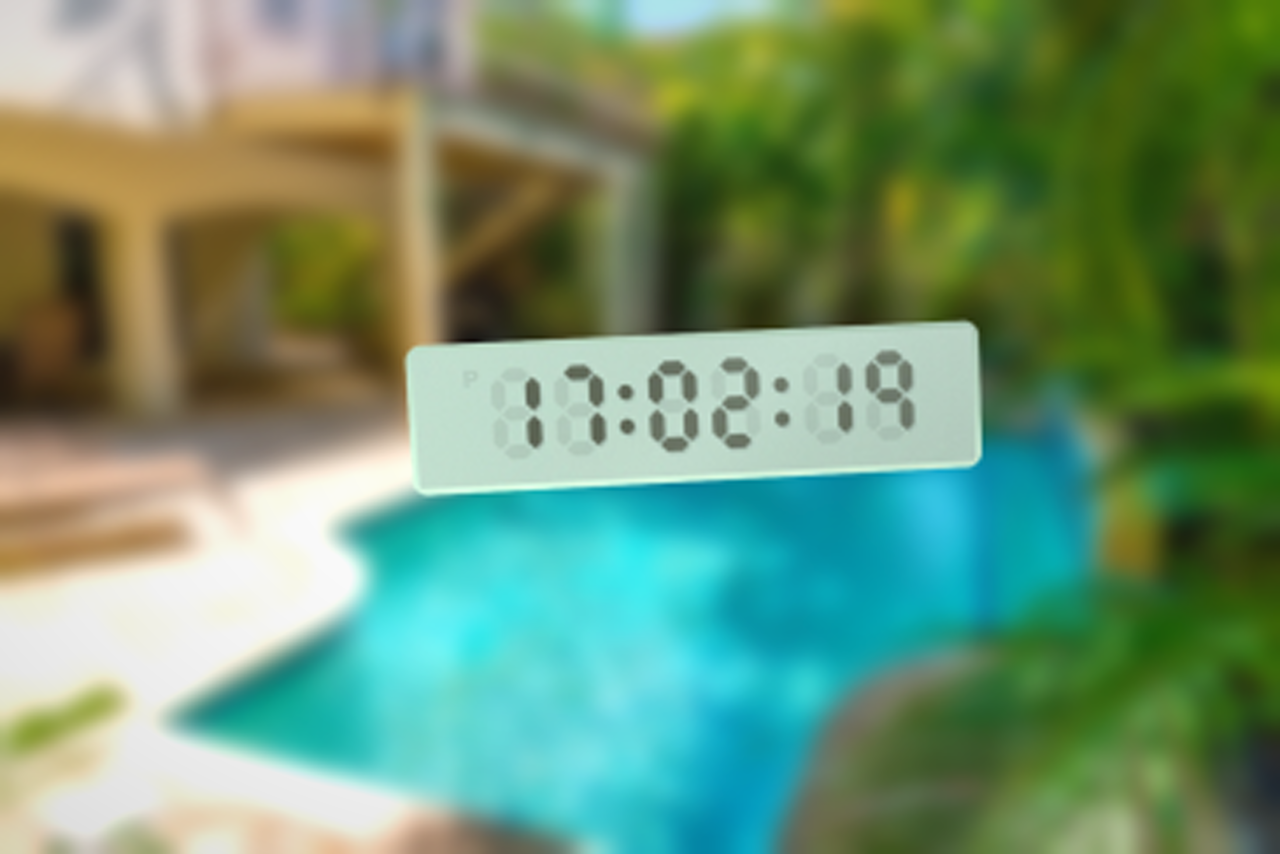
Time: **17:02:19**
